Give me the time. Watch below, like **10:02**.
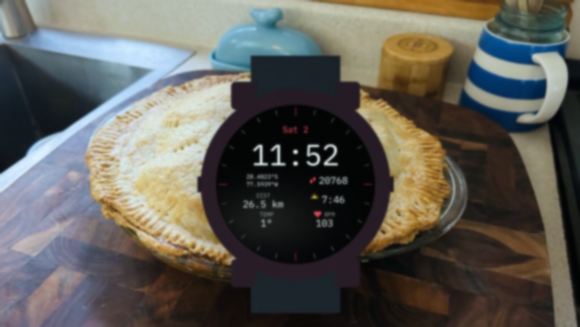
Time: **11:52**
